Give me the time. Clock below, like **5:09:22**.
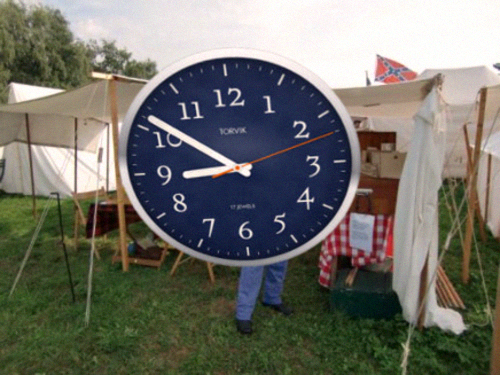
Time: **8:51:12**
